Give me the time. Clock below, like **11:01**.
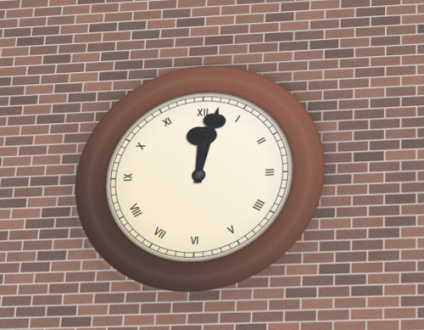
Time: **12:02**
